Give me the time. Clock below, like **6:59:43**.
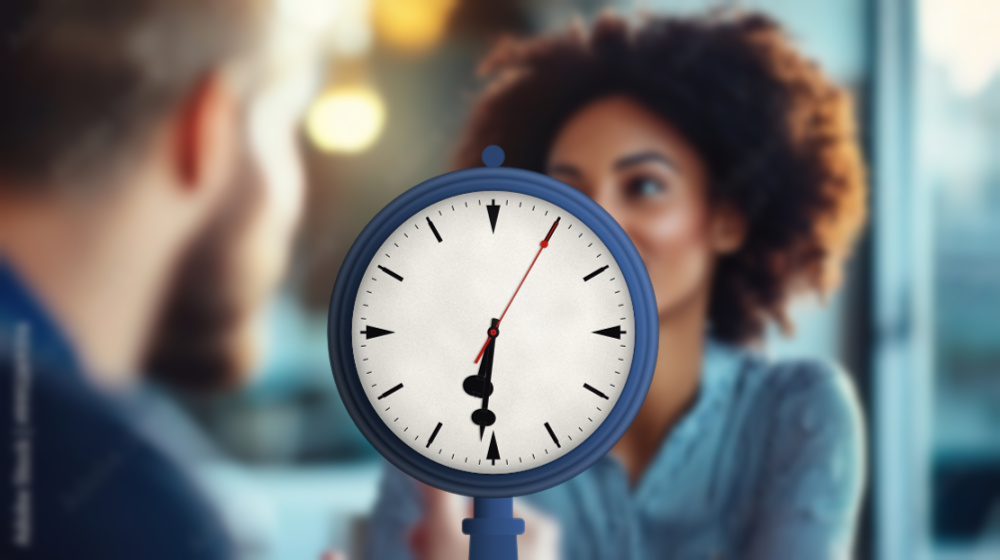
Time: **6:31:05**
